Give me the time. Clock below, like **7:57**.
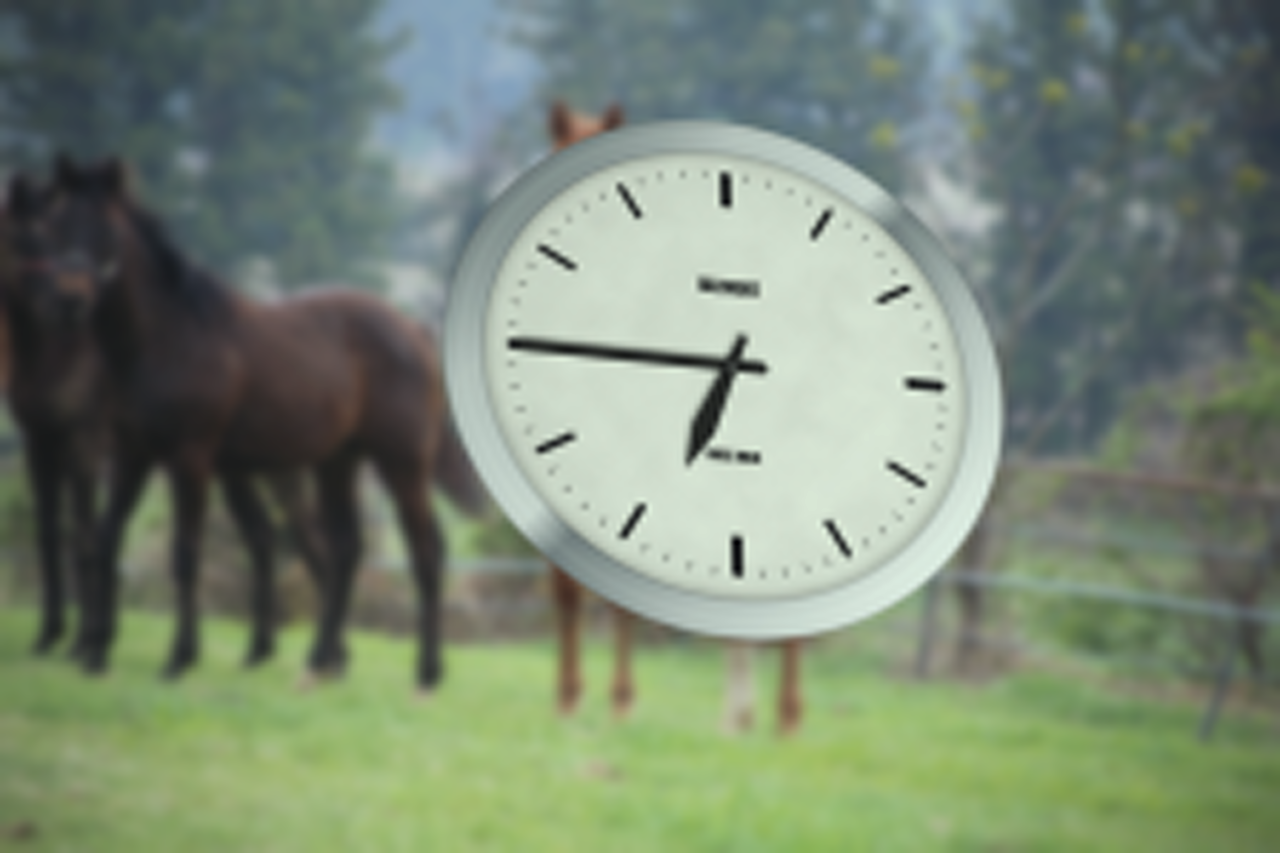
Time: **6:45**
